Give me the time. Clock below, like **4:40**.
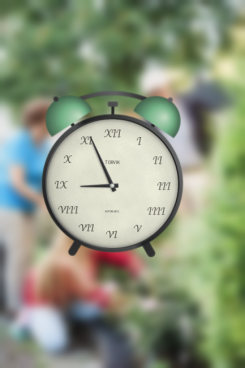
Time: **8:56**
